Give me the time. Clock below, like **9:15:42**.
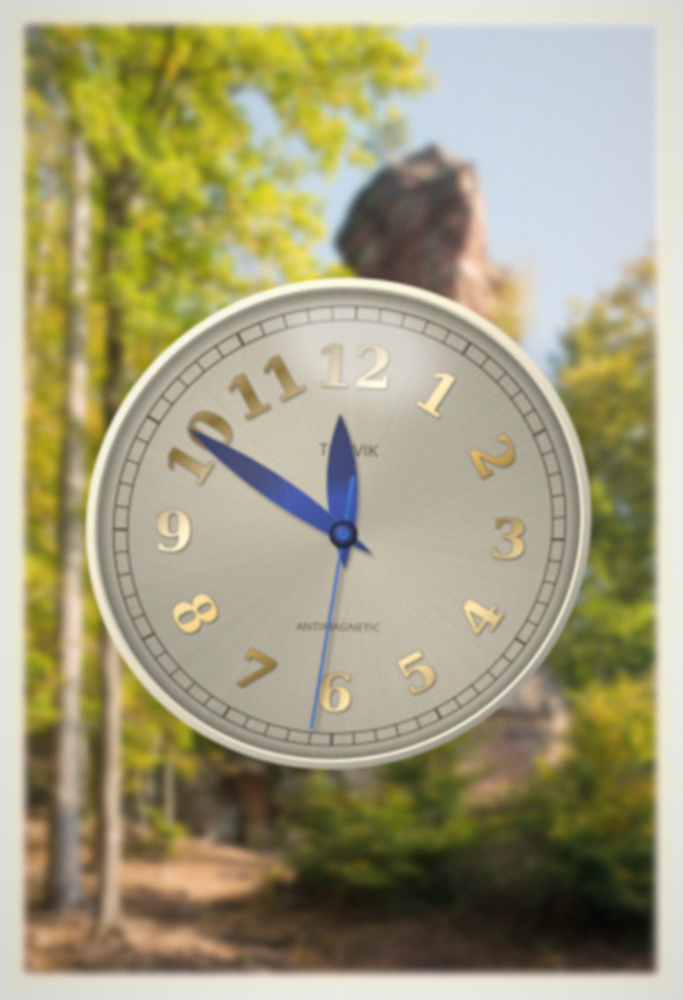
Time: **11:50:31**
